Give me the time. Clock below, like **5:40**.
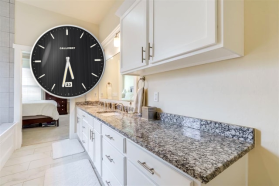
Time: **5:32**
